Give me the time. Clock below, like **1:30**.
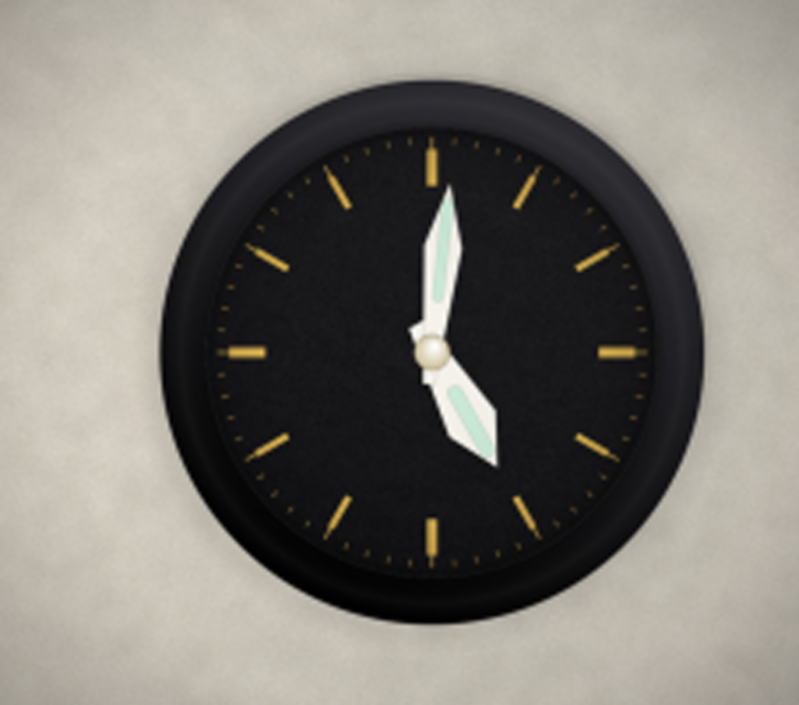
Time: **5:01**
